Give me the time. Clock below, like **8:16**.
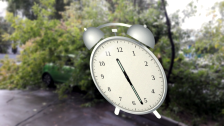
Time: **11:27**
